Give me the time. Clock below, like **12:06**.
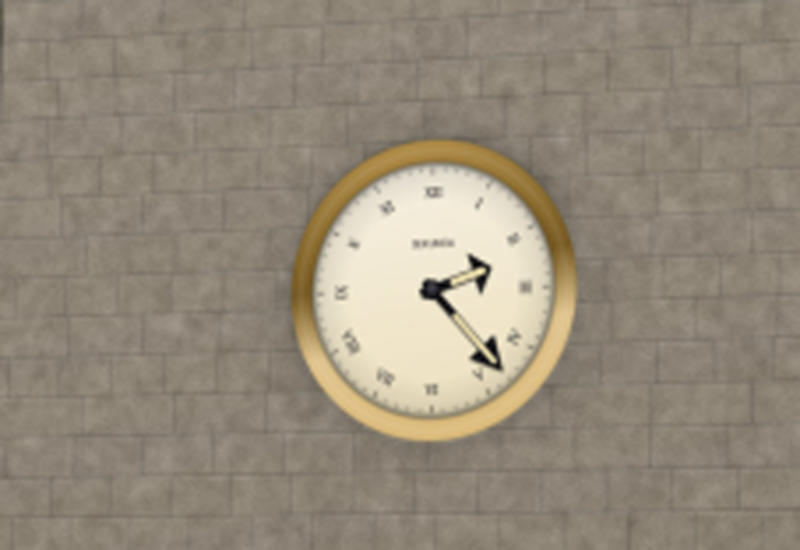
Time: **2:23**
